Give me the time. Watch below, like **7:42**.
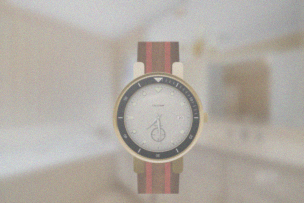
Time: **7:29**
